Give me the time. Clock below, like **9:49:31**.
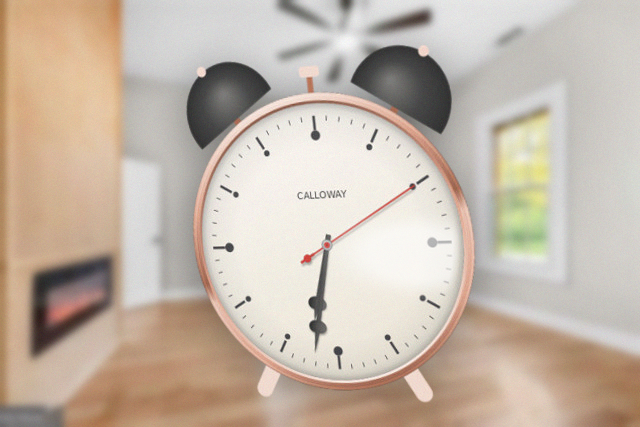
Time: **6:32:10**
